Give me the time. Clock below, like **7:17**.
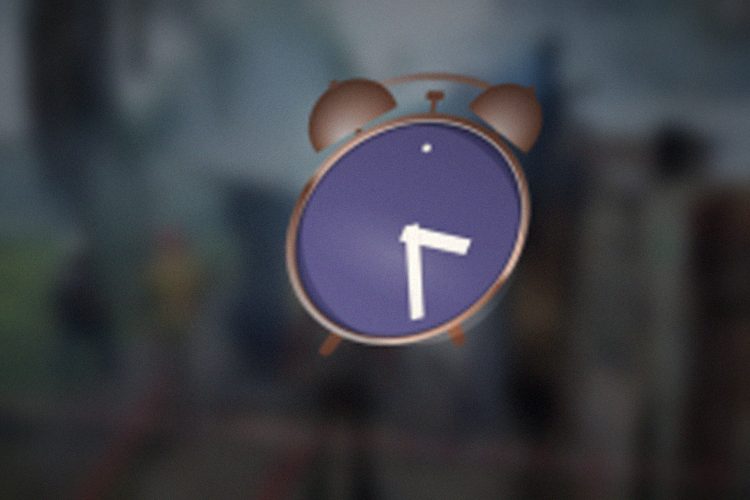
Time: **3:28**
